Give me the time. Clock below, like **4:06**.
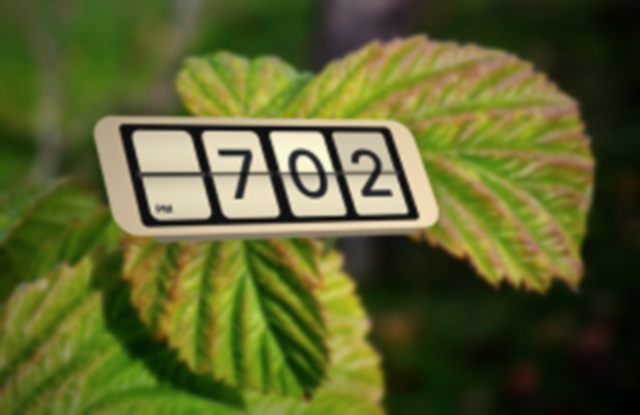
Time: **7:02**
